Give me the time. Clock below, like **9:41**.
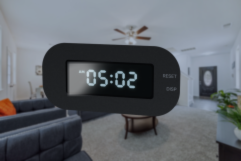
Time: **5:02**
